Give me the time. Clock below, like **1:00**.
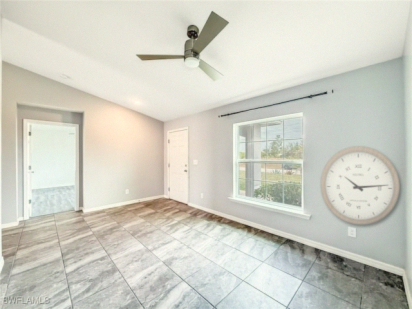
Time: **10:14**
